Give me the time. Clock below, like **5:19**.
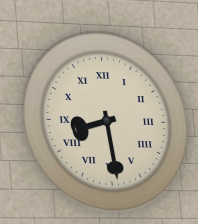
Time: **8:29**
